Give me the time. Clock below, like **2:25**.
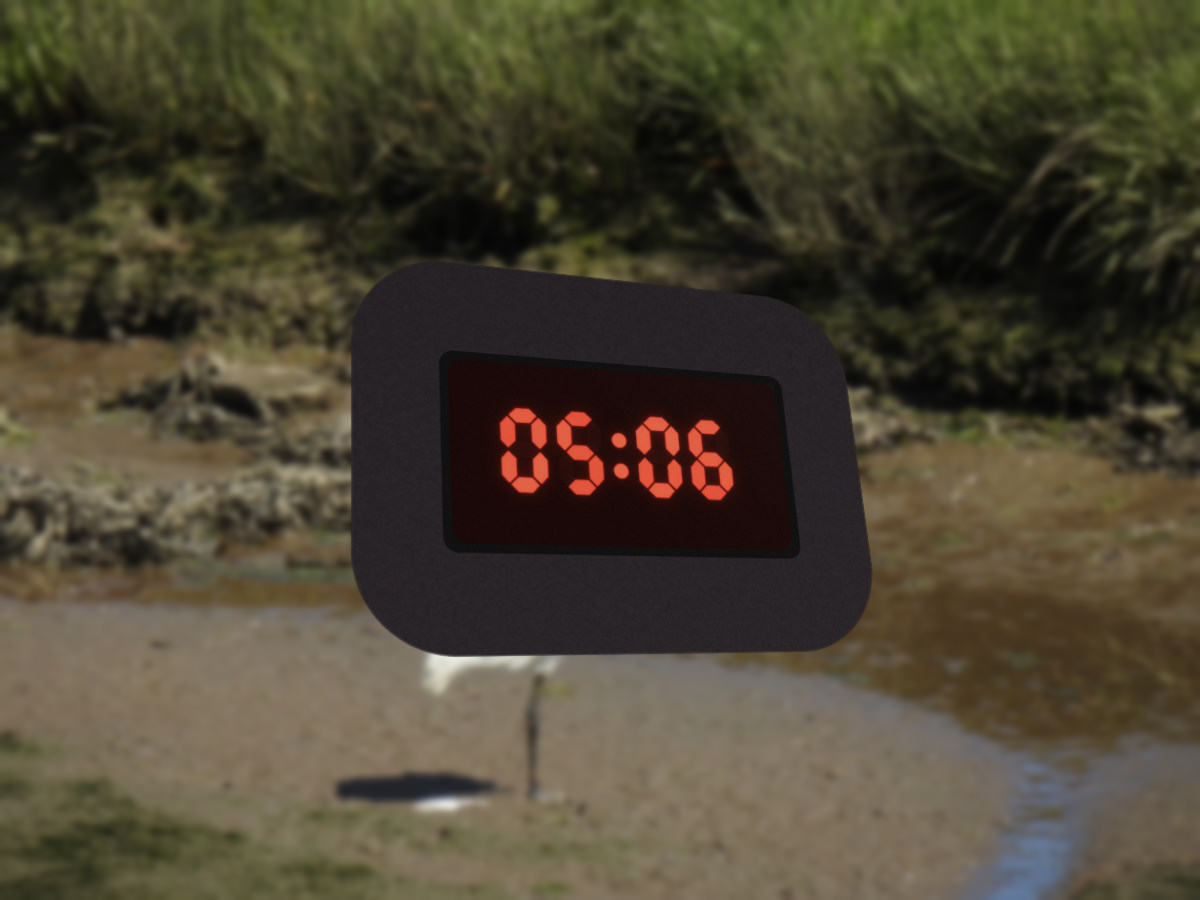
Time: **5:06**
